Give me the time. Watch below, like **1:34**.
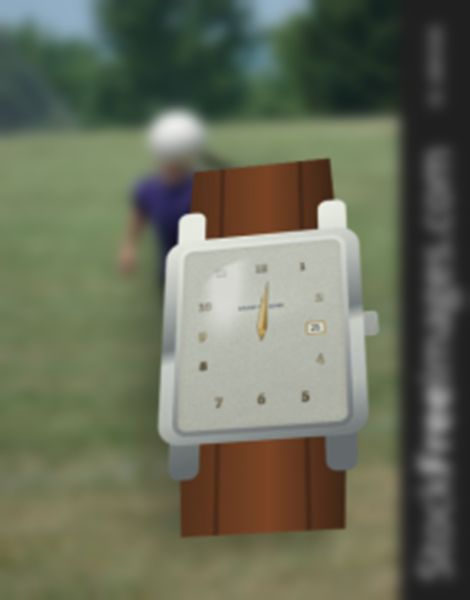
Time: **12:01**
